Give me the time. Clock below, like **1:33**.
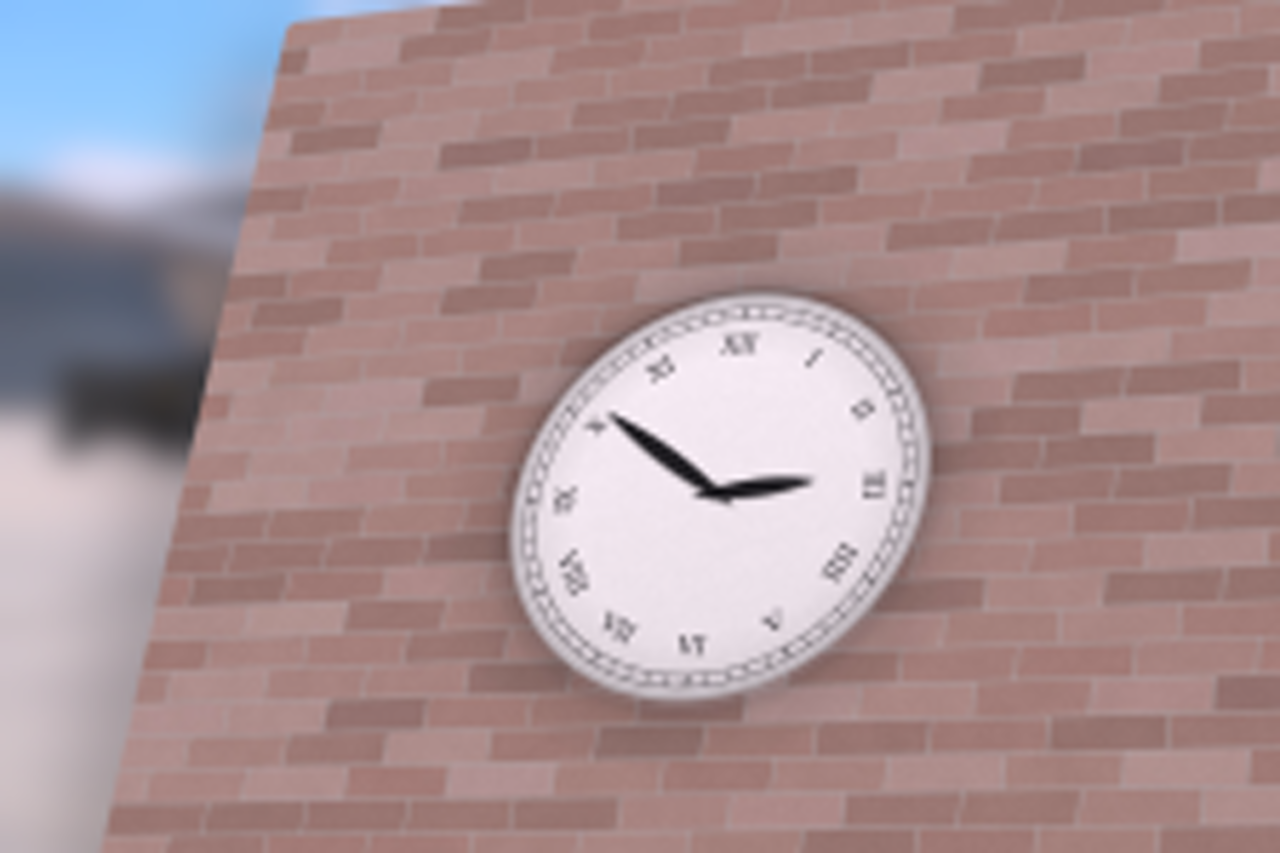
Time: **2:51**
